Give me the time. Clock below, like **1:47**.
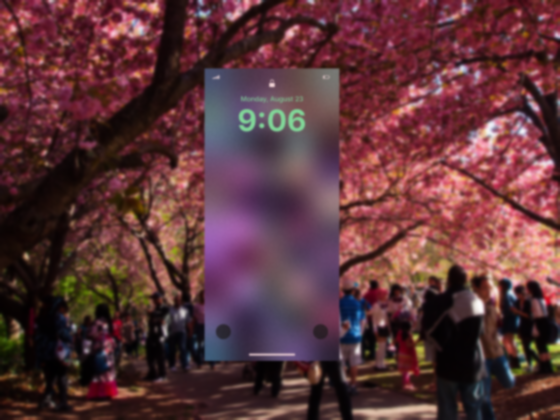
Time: **9:06**
